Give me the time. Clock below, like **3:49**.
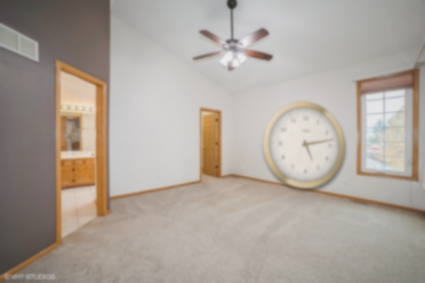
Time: **5:13**
